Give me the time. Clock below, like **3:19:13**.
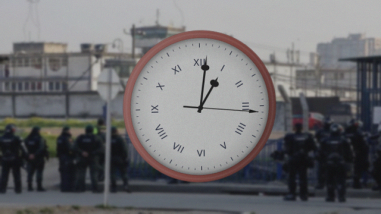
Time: **1:01:16**
